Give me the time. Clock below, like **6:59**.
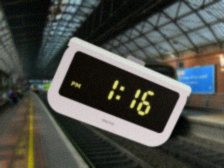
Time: **1:16**
